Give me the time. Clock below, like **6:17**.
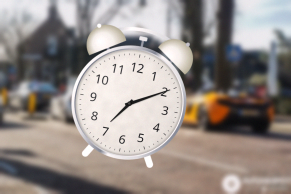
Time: **7:10**
